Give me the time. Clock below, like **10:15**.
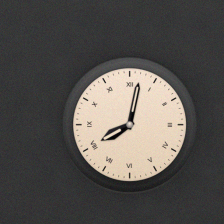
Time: **8:02**
